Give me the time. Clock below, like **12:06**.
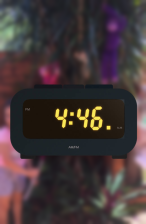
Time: **4:46**
